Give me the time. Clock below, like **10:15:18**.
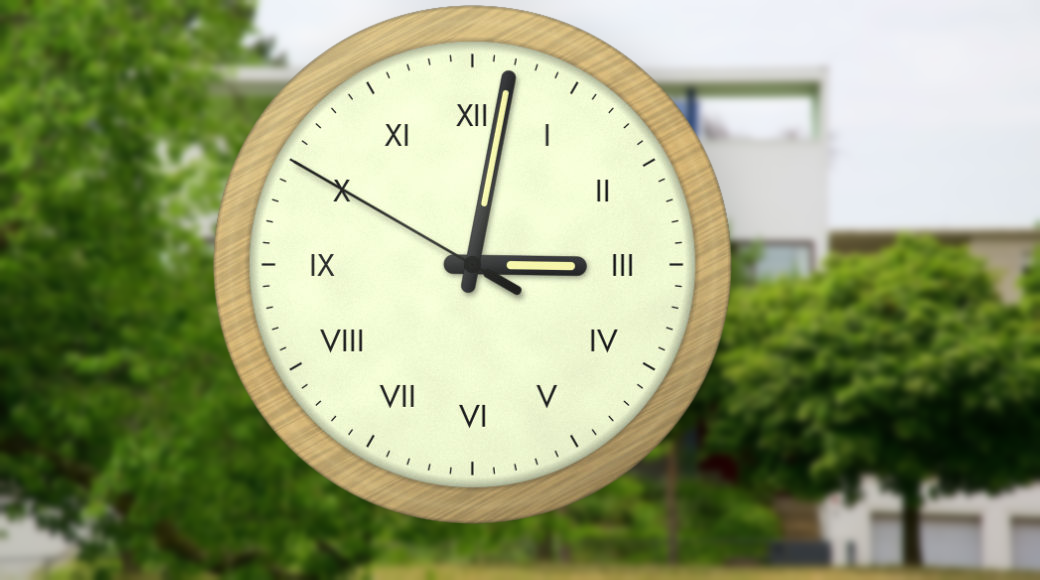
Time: **3:01:50**
